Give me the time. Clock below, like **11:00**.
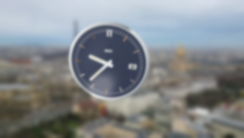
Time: **9:37**
